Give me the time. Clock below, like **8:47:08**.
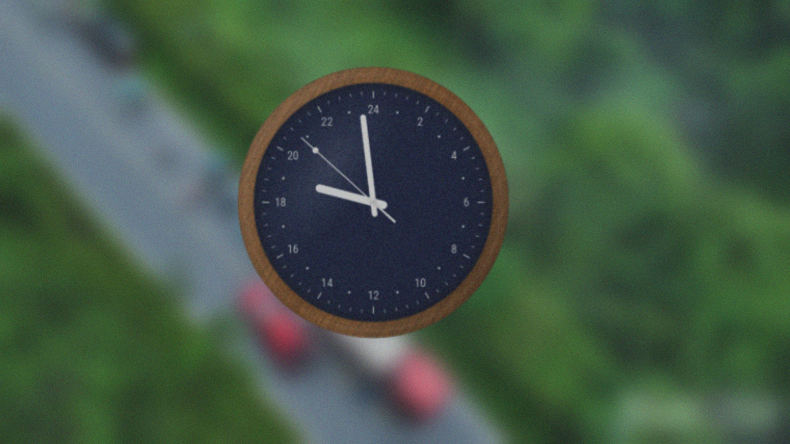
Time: **18:58:52**
